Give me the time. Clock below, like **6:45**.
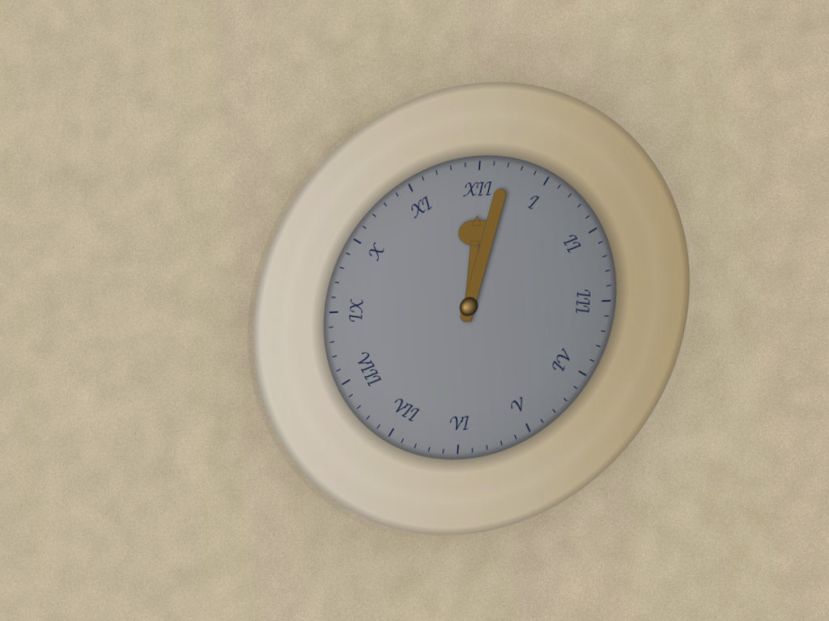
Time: **12:02**
